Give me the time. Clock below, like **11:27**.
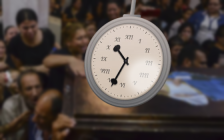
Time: **10:34**
